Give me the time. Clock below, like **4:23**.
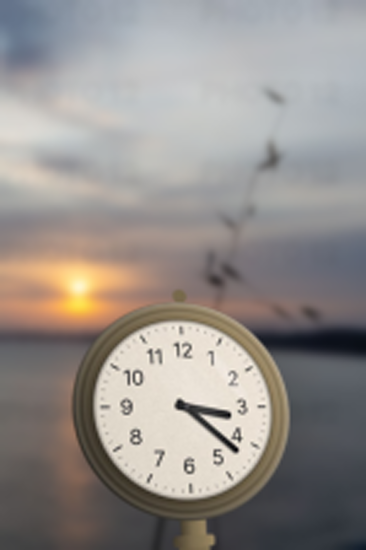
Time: **3:22**
